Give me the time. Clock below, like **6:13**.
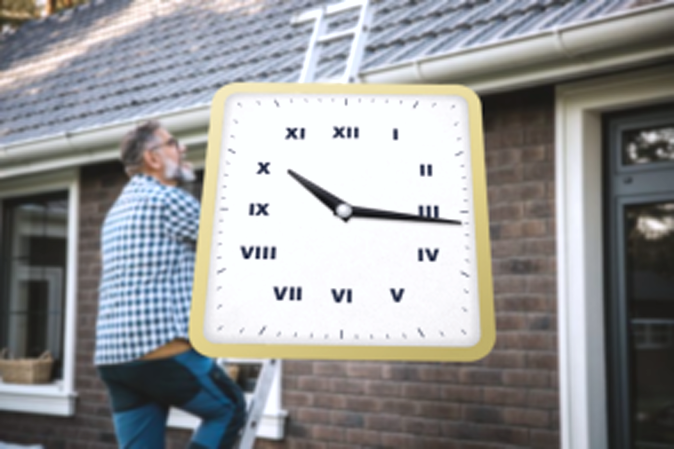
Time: **10:16**
